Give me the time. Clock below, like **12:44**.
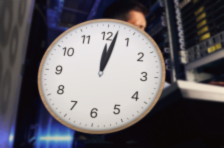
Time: **12:02**
